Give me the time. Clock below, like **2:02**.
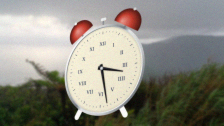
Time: **3:28**
